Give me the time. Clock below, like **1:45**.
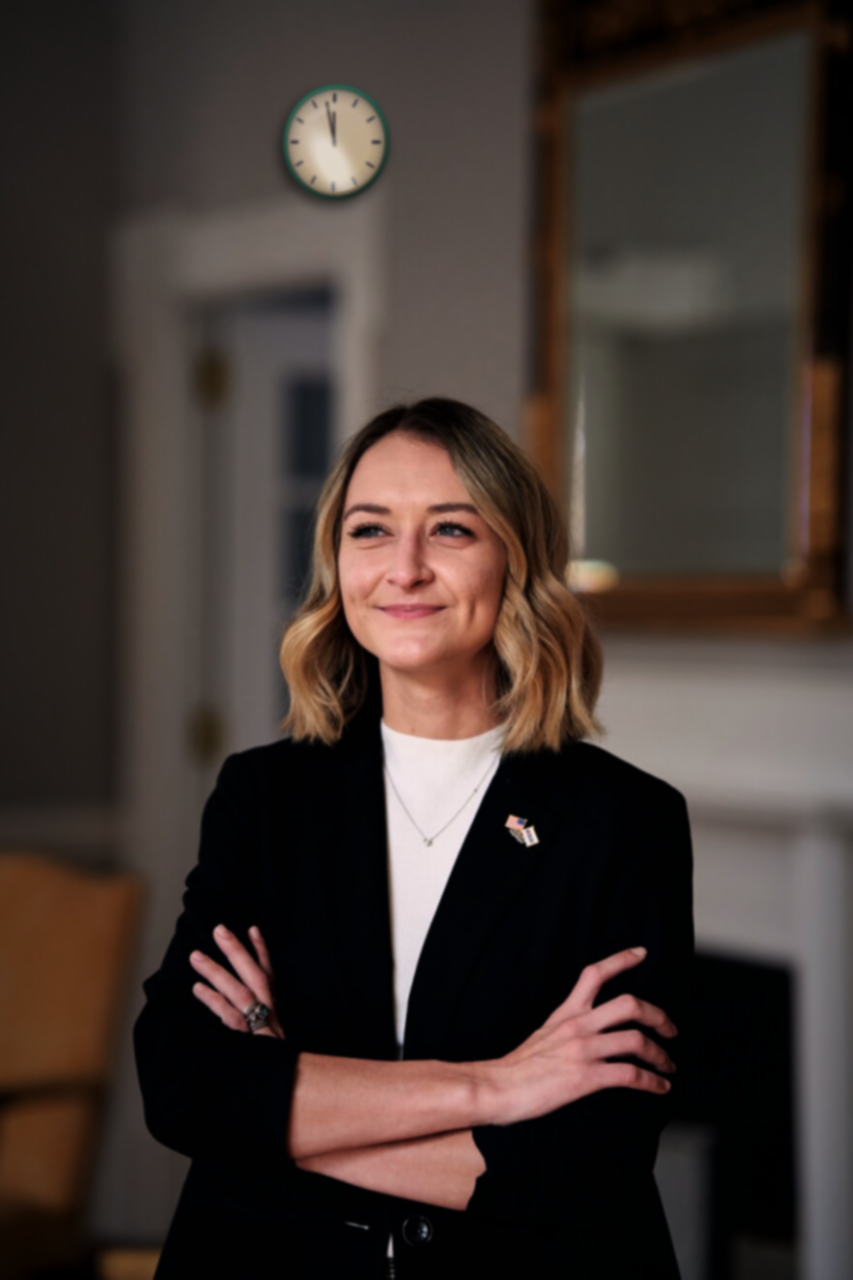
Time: **11:58**
